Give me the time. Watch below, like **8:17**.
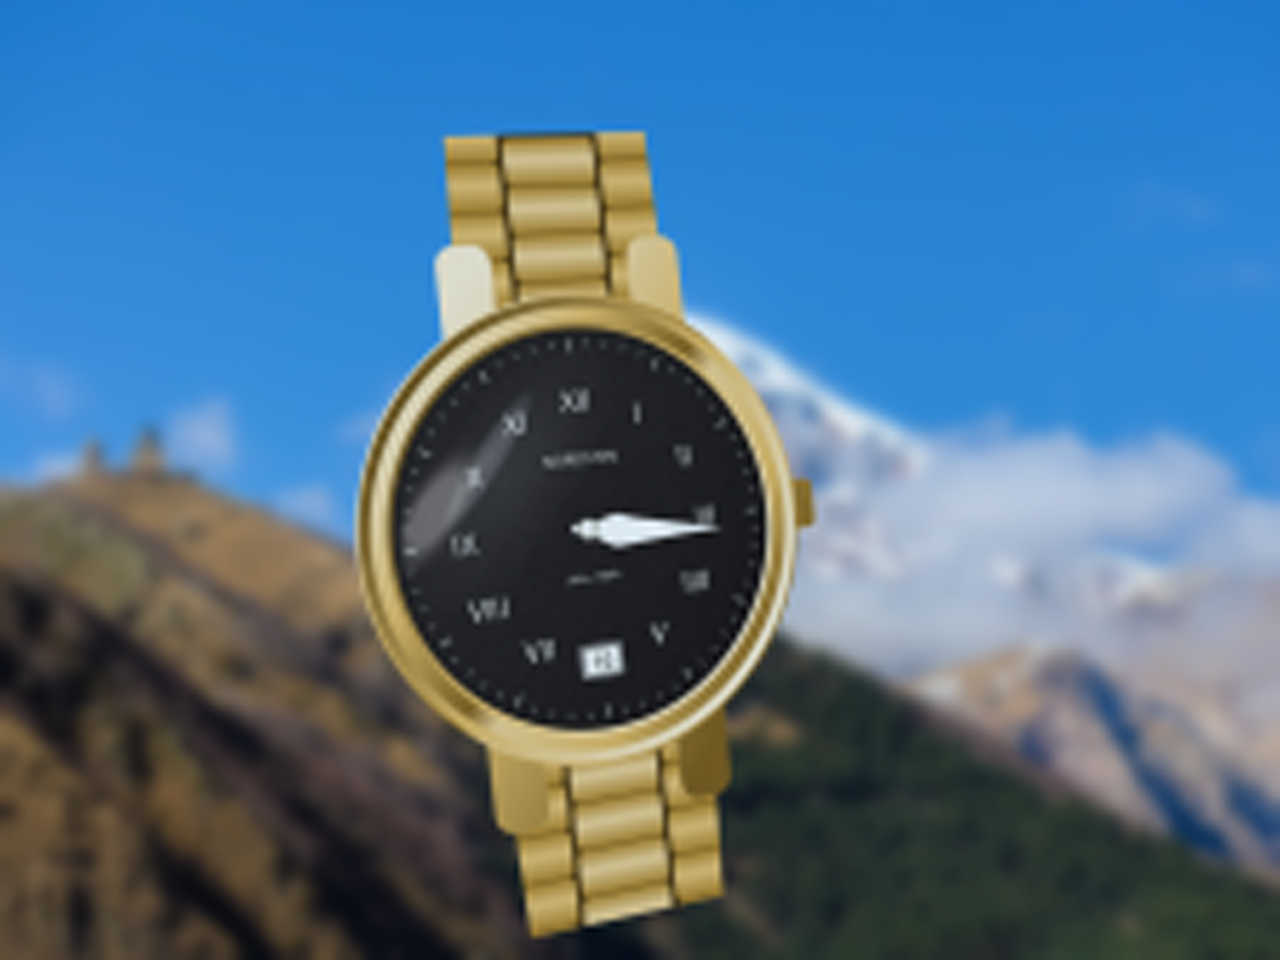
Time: **3:16**
